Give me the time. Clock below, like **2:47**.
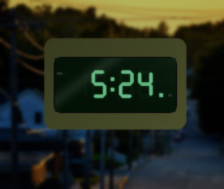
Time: **5:24**
